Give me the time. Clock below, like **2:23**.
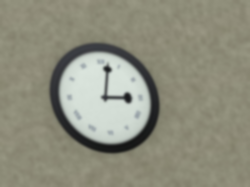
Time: **3:02**
